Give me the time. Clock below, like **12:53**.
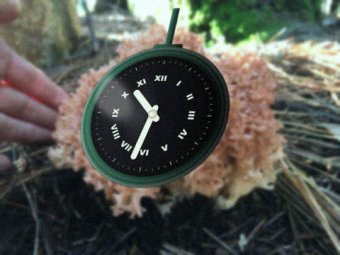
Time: **10:32**
